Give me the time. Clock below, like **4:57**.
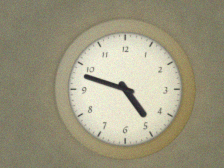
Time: **4:48**
